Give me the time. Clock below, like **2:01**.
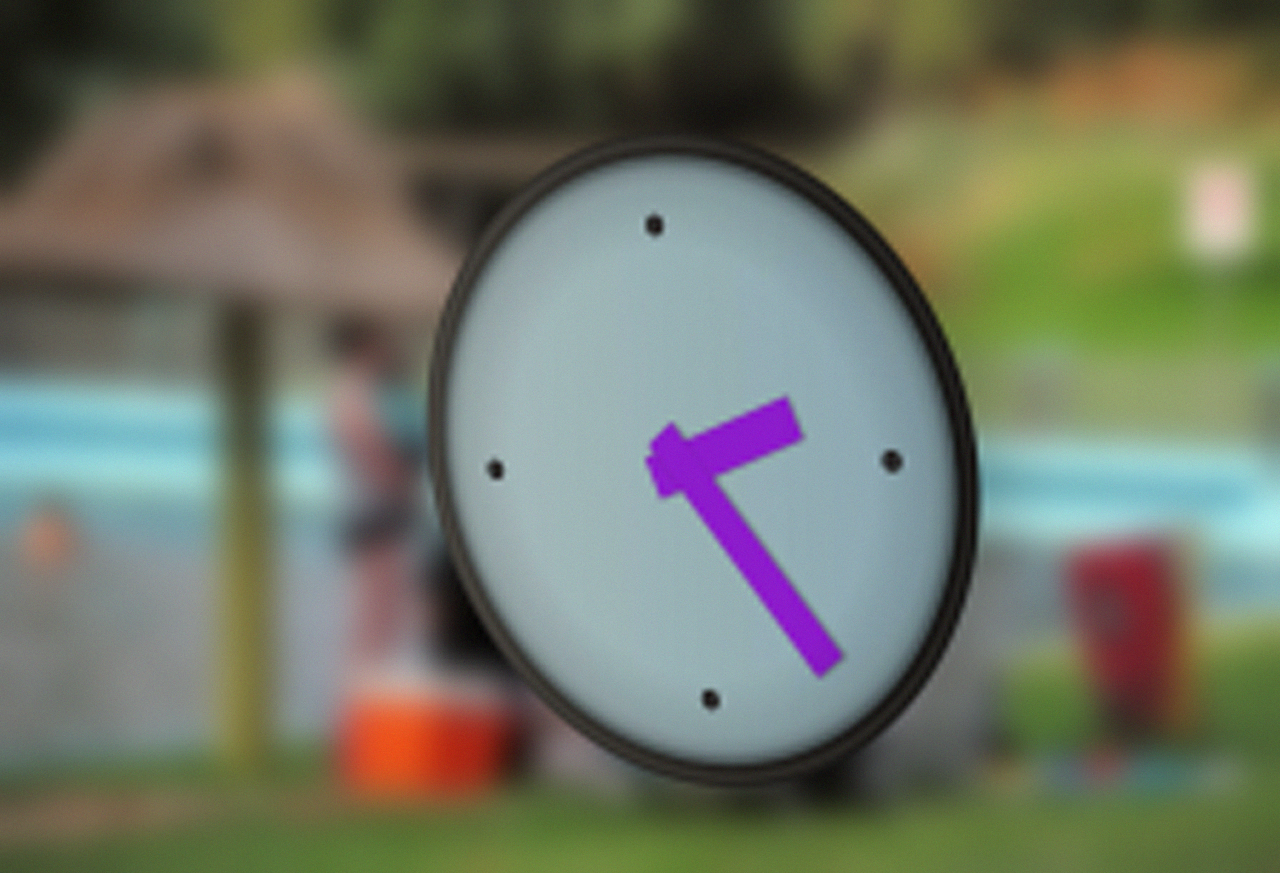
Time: **2:24**
